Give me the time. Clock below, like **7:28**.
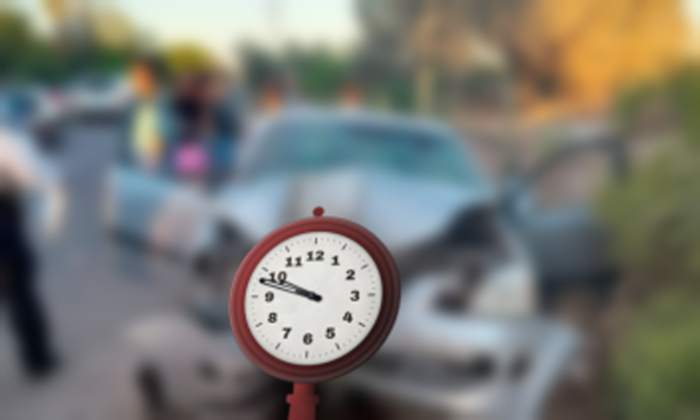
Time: **9:48**
